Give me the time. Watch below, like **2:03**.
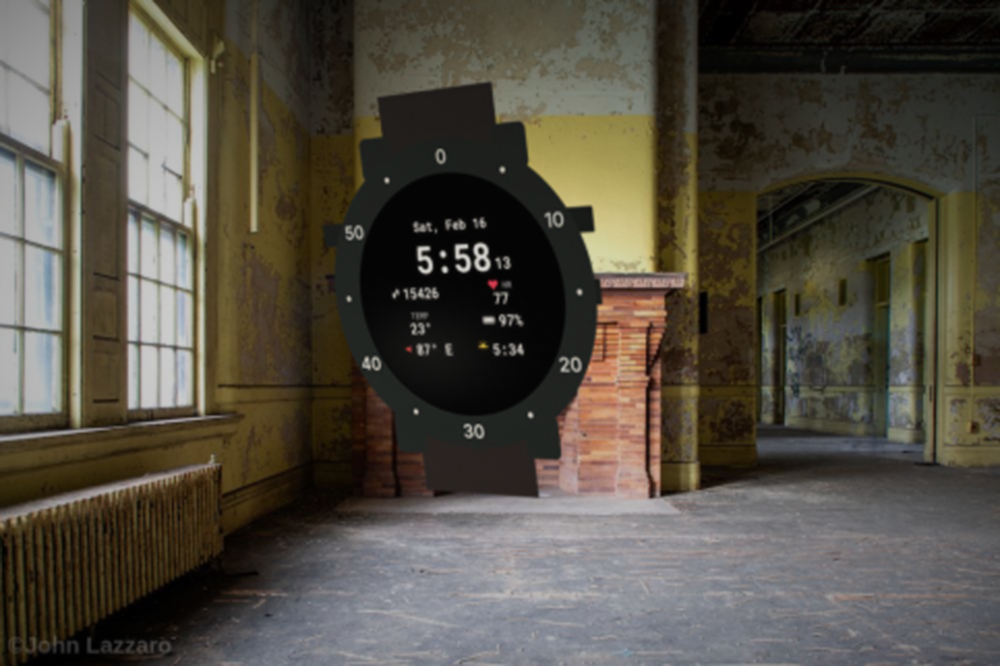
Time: **5:58**
